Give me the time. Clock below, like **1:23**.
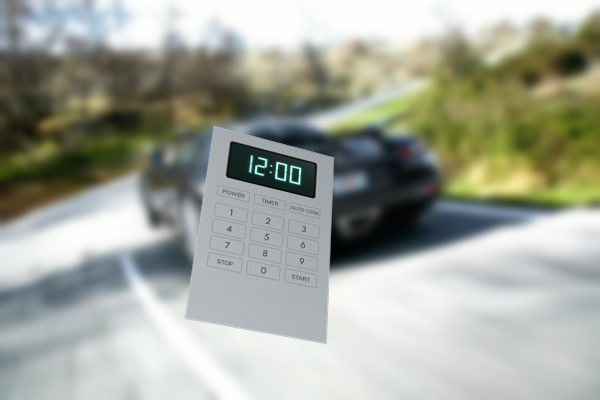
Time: **12:00**
